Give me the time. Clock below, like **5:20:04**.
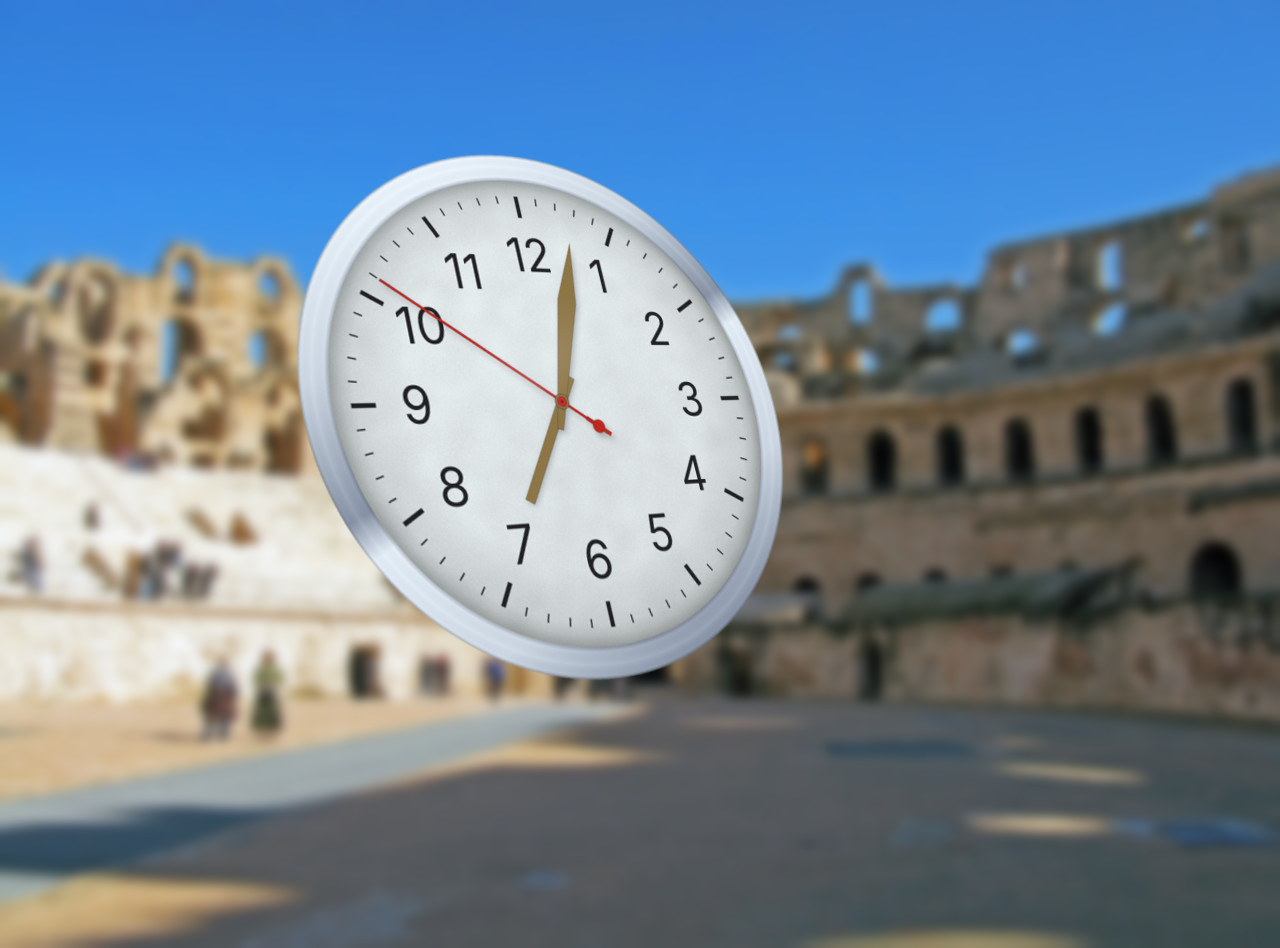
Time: **7:02:51**
